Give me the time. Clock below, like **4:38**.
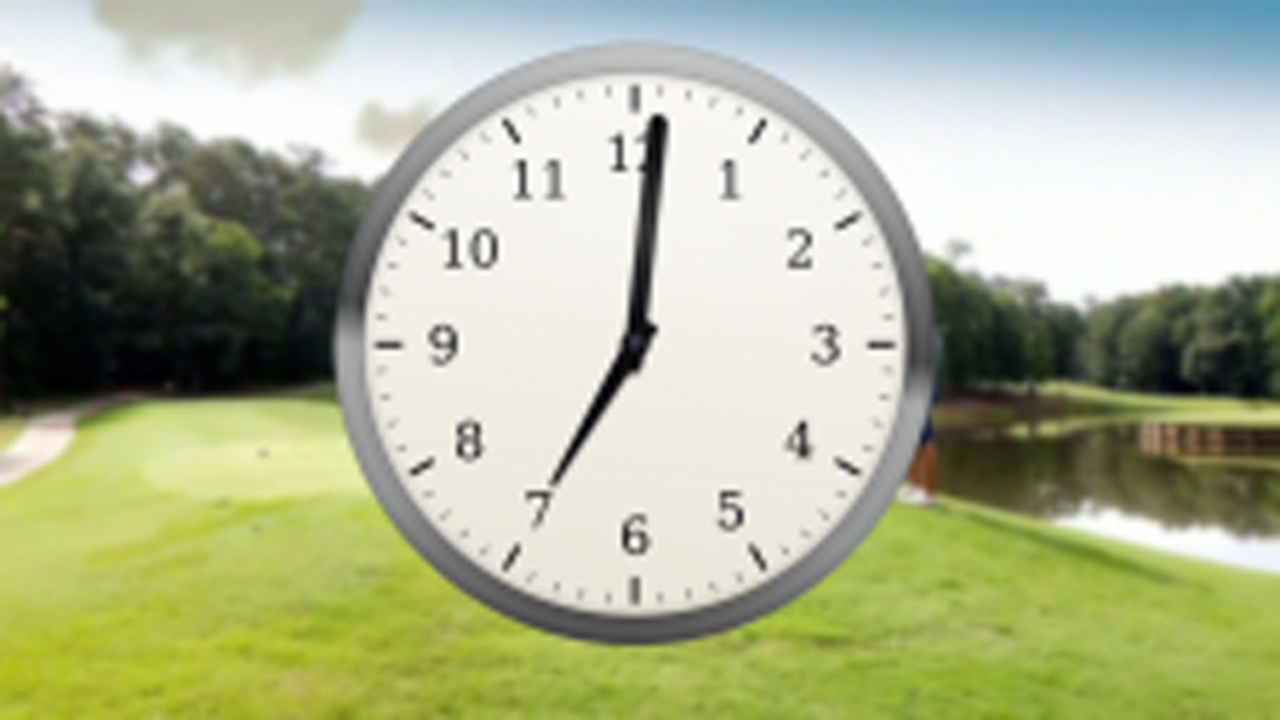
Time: **7:01**
